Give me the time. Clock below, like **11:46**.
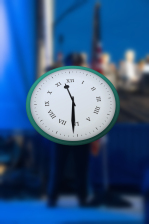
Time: **11:31**
